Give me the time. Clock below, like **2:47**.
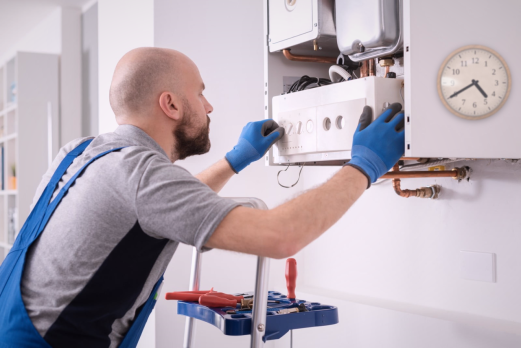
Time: **4:40**
